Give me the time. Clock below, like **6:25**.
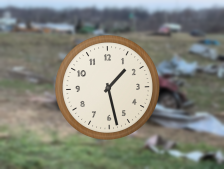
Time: **1:28**
